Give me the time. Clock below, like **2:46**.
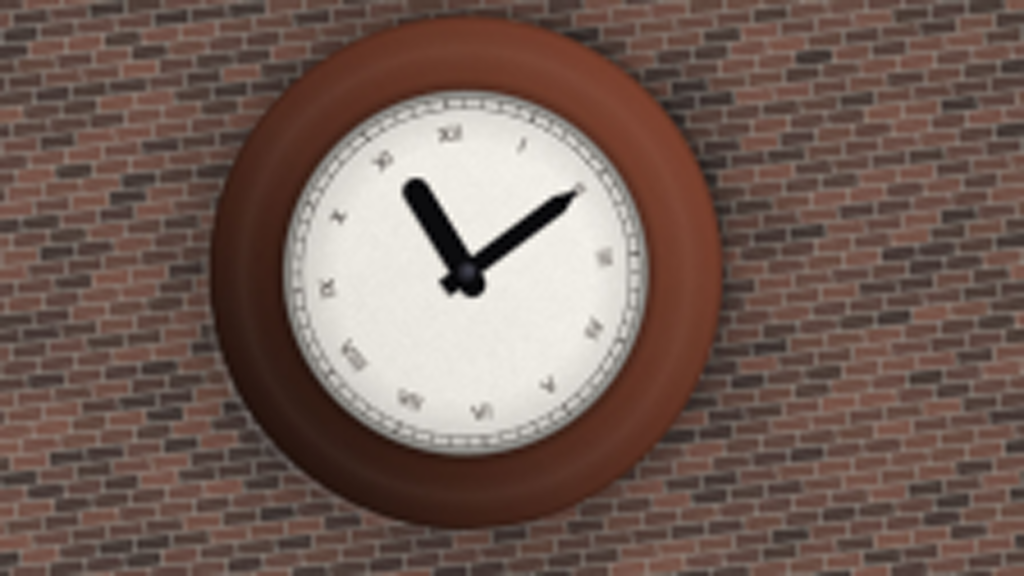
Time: **11:10**
